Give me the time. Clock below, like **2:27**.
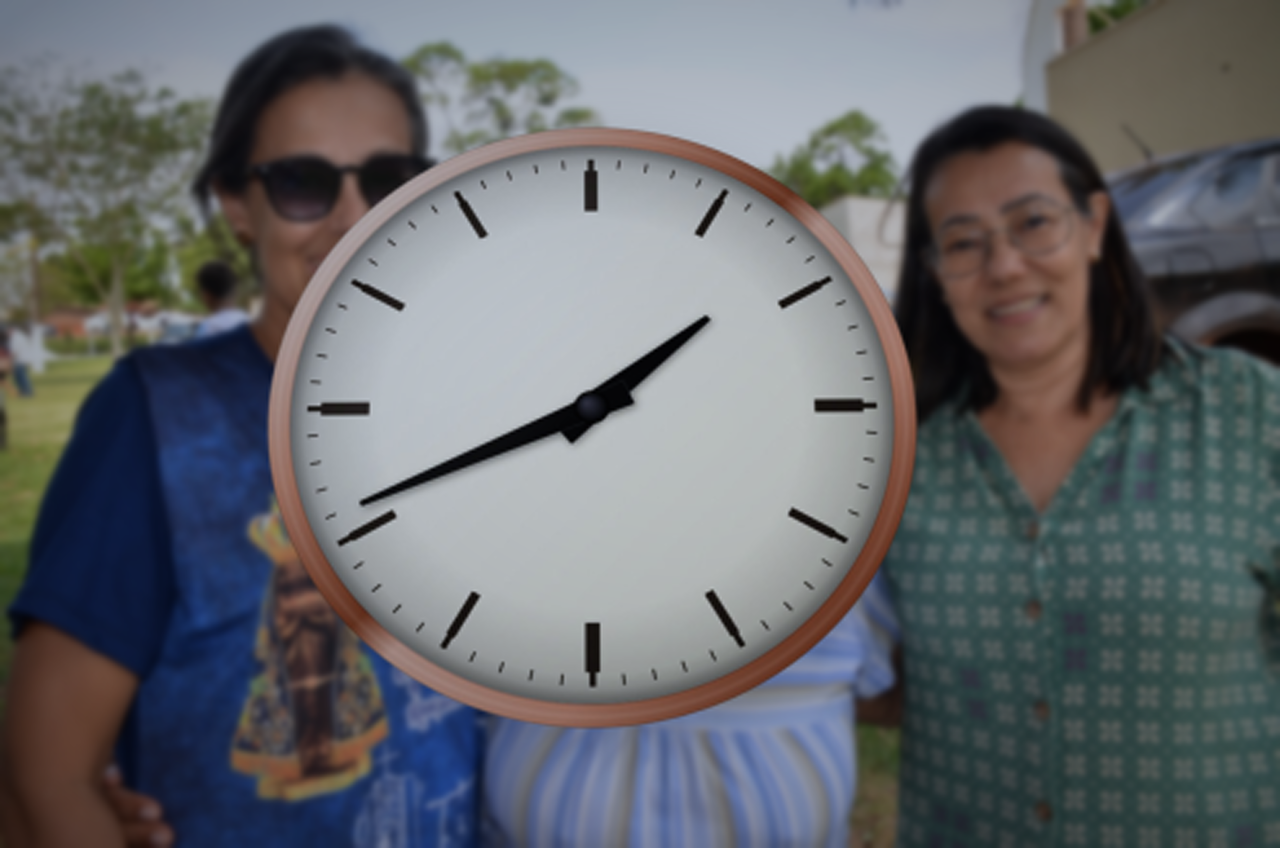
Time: **1:41**
